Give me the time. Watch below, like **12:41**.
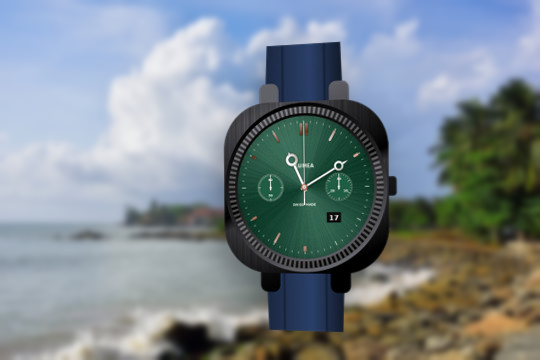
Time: **11:10**
